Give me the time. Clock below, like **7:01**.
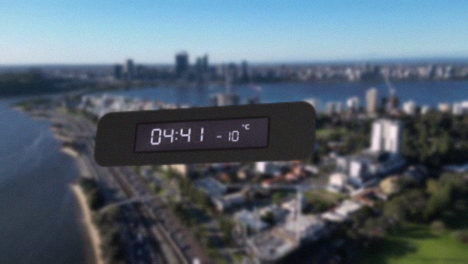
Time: **4:41**
